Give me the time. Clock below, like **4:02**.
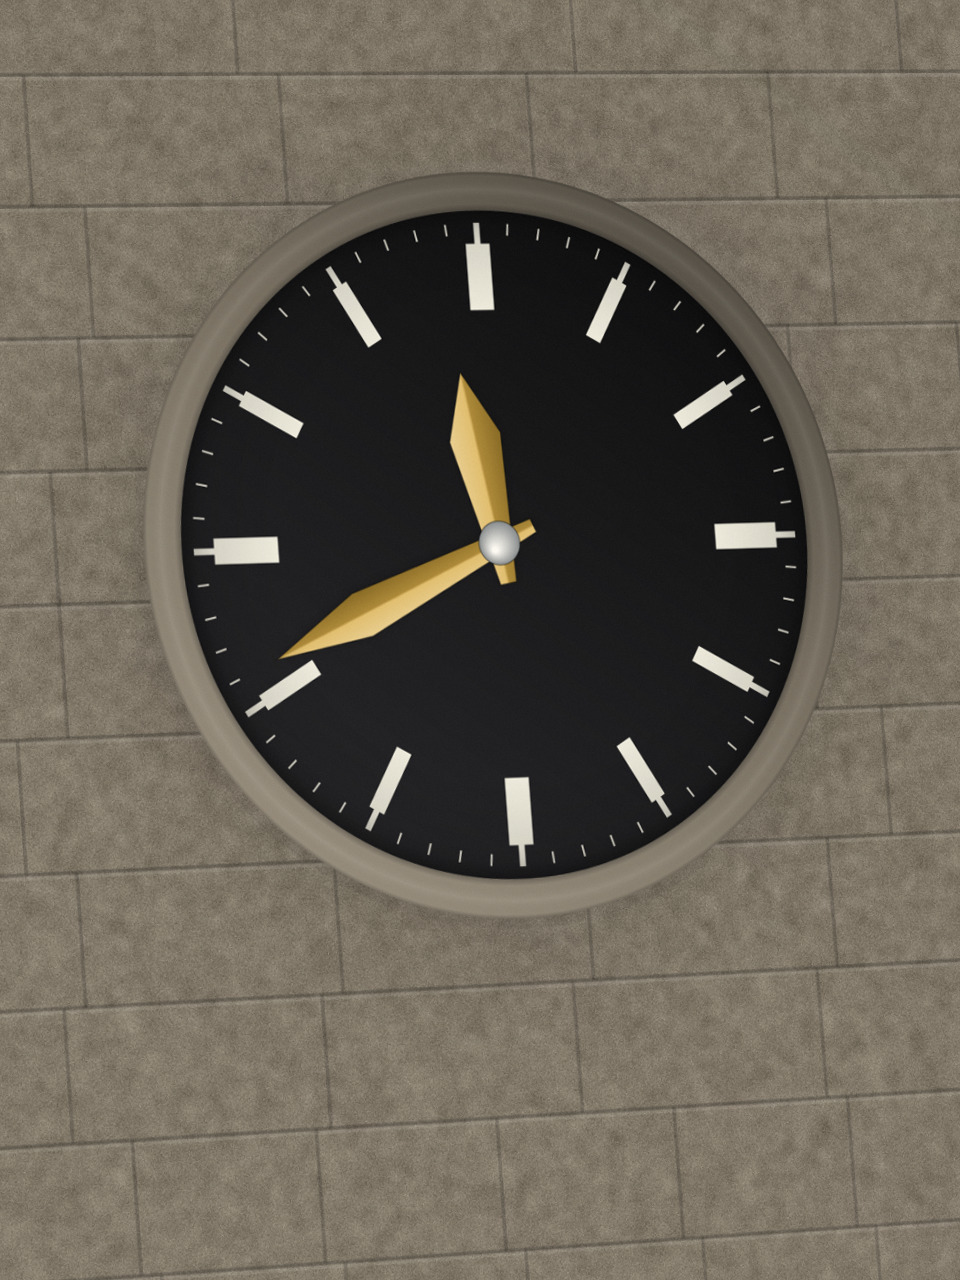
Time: **11:41**
